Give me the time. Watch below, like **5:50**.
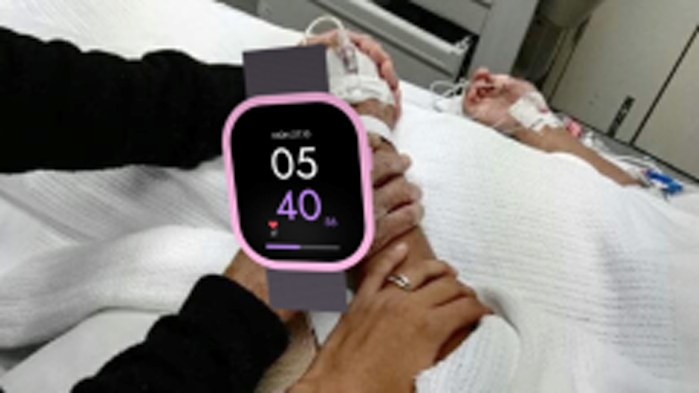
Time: **5:40**
